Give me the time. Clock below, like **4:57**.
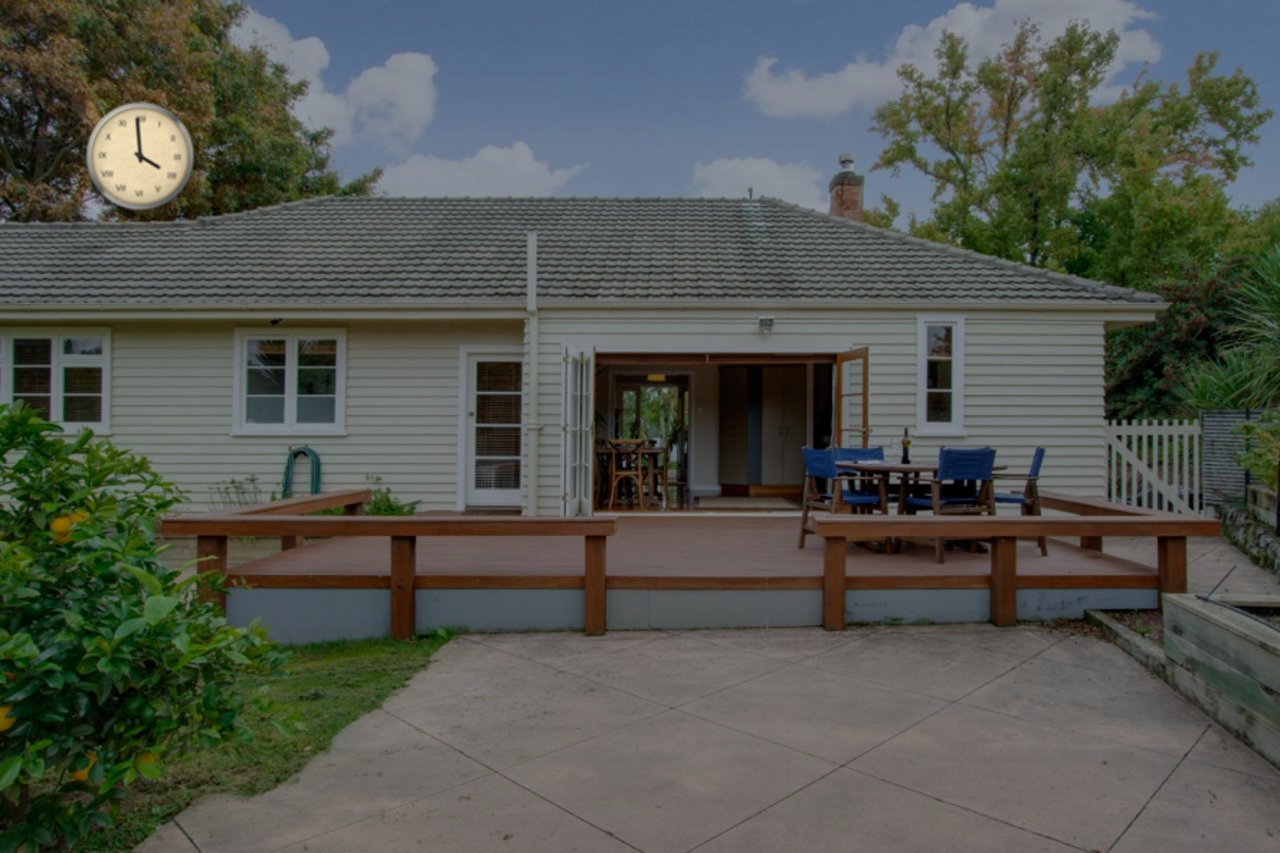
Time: **3:59**
